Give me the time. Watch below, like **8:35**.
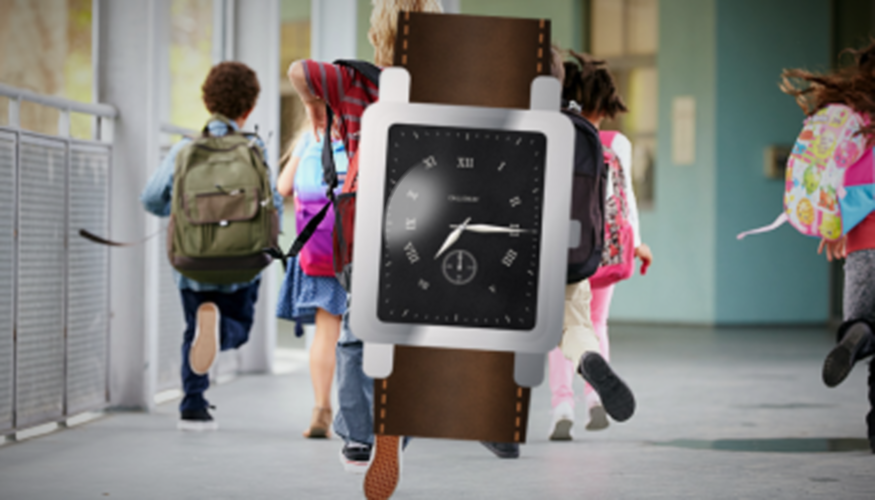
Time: **7:15**
